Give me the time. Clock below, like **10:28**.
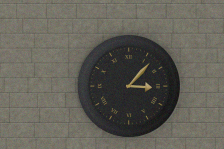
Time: **3:07**
